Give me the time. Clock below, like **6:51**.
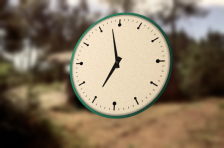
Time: **6:58**
